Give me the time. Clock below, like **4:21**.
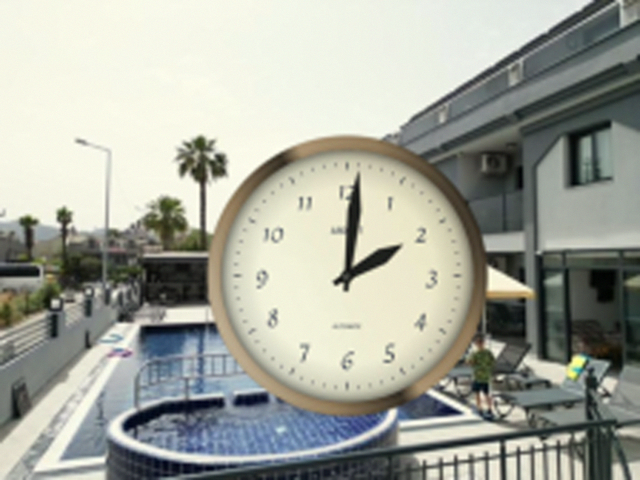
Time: **2:01**
